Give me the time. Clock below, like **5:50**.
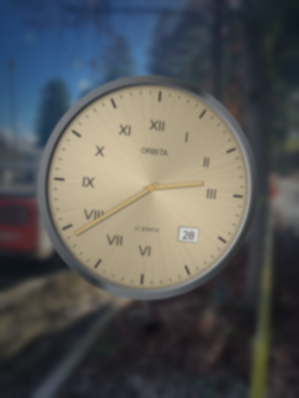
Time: **2:39**
